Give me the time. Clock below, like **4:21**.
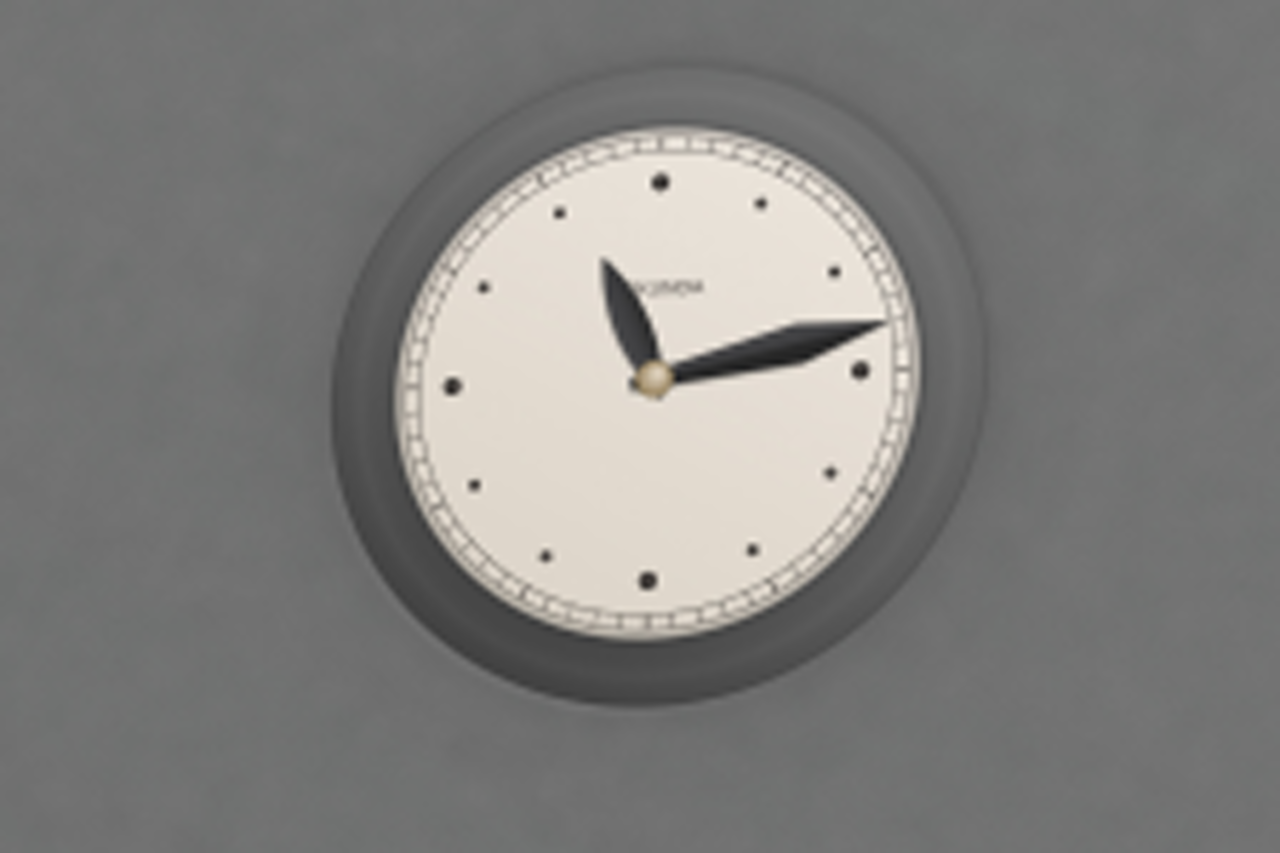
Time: **11:13**
